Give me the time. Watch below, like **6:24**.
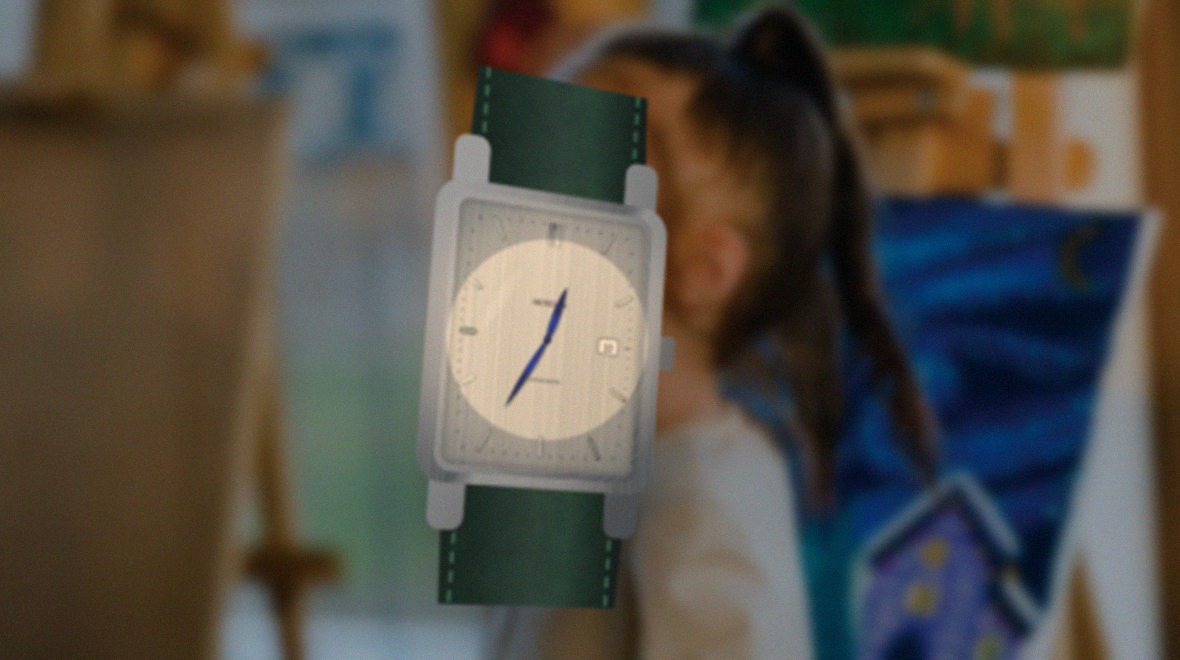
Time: **12:35**
